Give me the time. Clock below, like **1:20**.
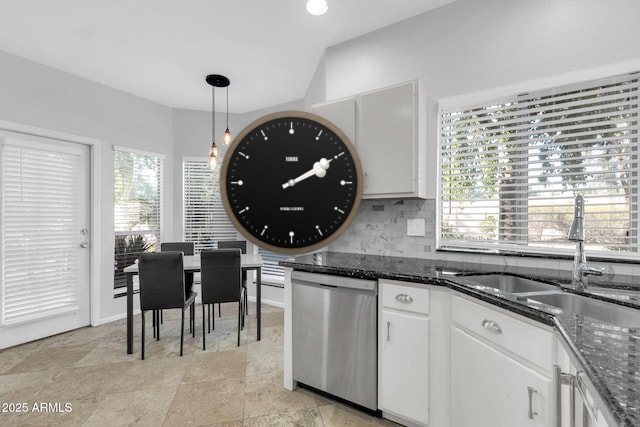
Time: **2:10**
